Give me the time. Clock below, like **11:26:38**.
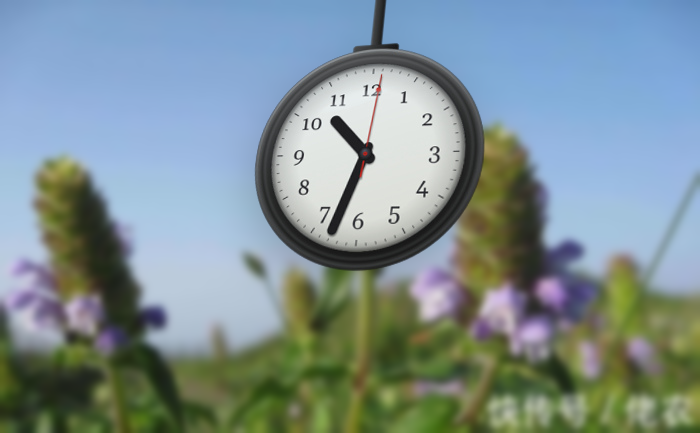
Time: **10:33:01**
